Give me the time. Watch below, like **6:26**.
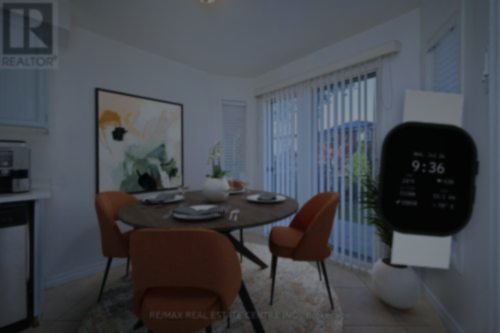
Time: **9:36**
